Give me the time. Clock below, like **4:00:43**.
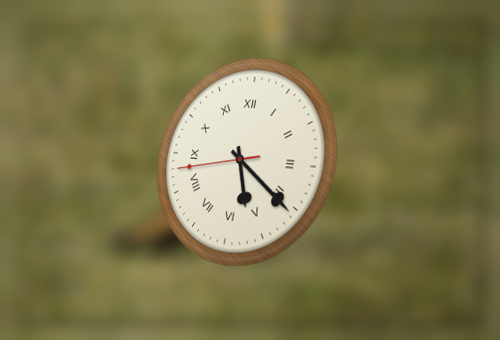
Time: **5:20:43**
